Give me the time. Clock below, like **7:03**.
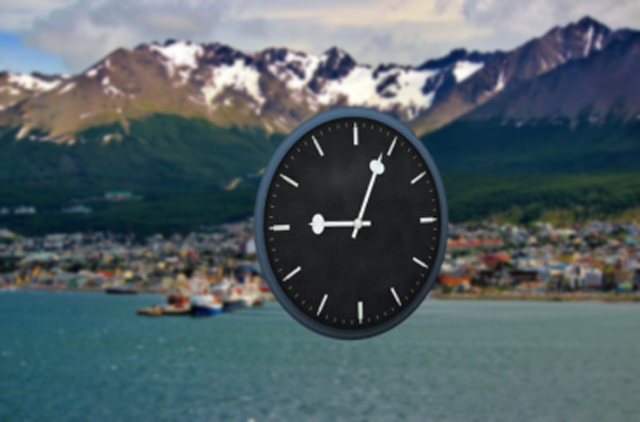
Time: **9:04**
